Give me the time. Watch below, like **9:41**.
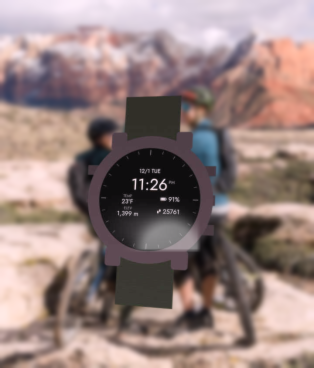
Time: **11:26**
